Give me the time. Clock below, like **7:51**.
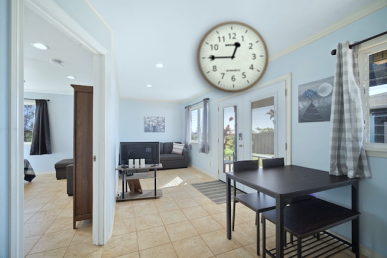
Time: **12:45**
